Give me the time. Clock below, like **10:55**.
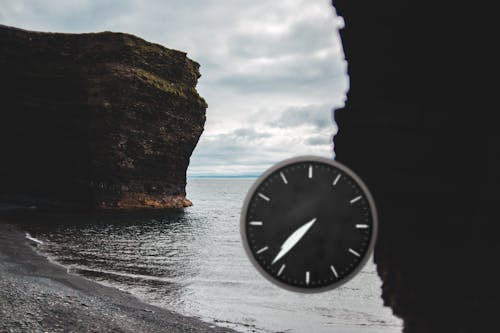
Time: **7:37**
